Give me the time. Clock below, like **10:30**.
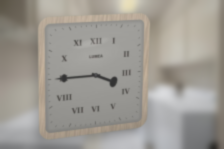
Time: **3:45**
